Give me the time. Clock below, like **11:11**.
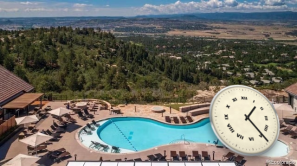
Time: **1:24**
